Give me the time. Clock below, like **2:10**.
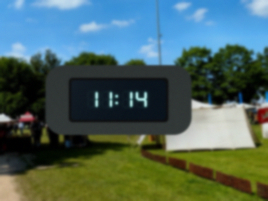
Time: **11:14**
